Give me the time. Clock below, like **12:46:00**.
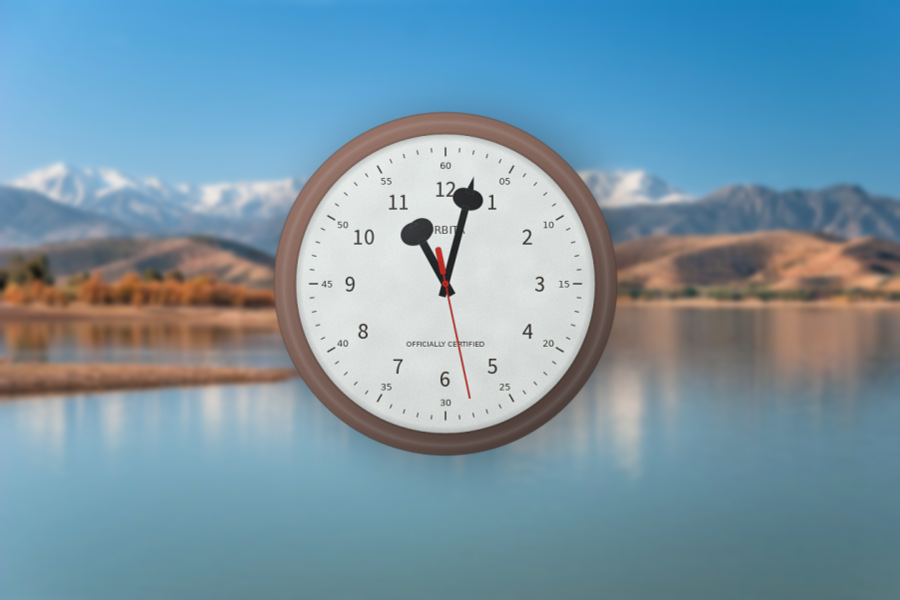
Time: **11:02:28**
